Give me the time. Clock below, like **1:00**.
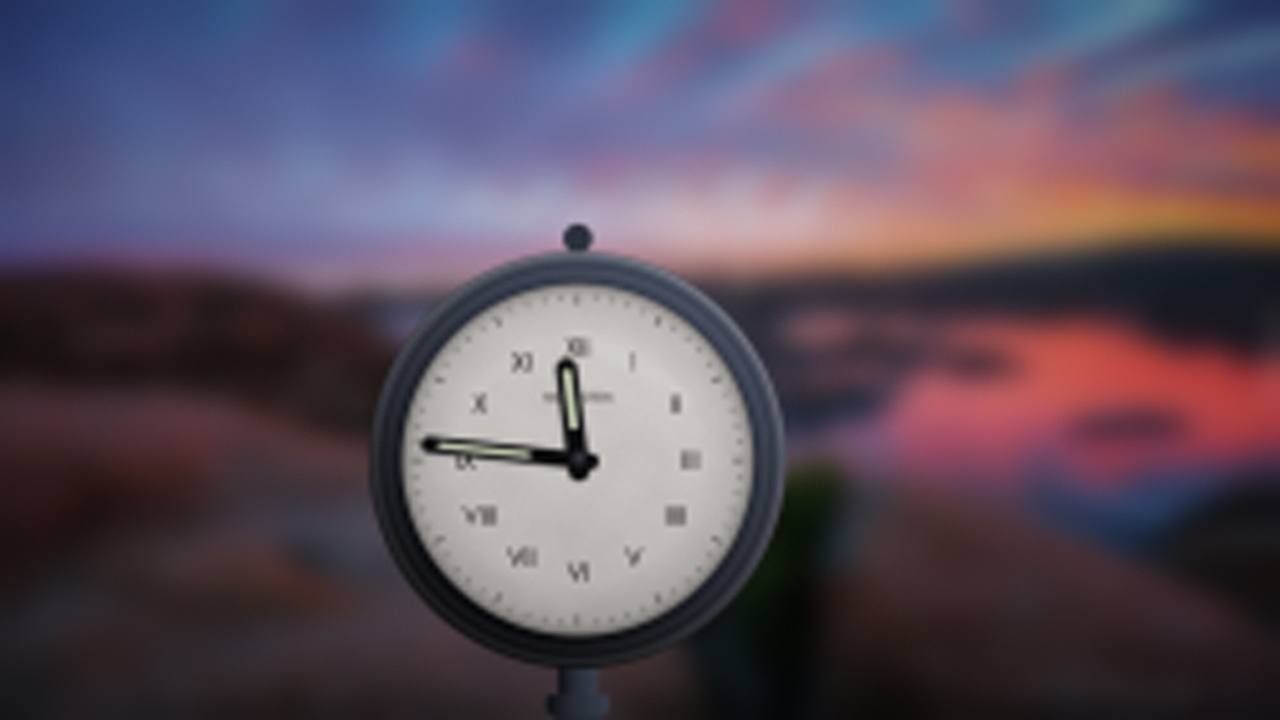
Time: **11:46**
